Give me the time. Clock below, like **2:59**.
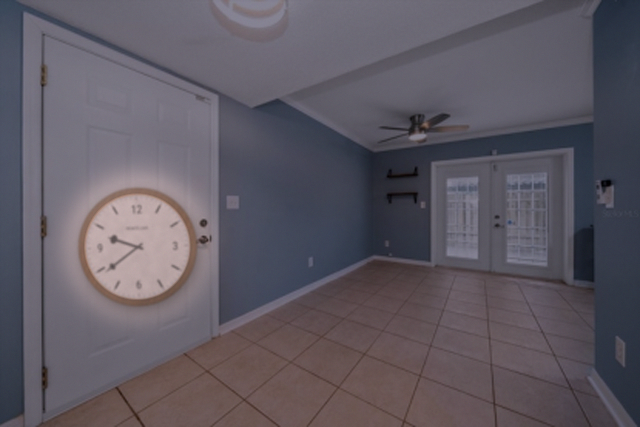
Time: **9:39**
